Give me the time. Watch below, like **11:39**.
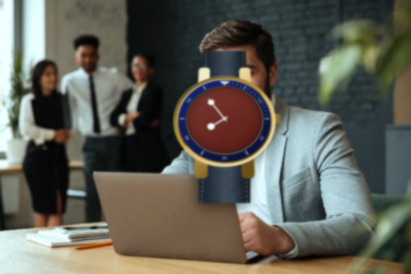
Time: **7:54**
